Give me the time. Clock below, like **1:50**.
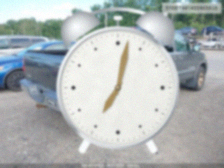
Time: **7:02**
